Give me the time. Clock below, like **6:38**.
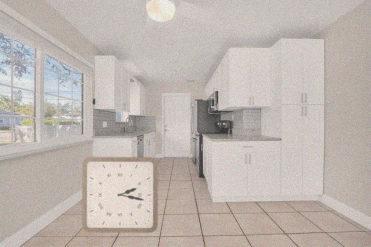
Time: **2:17**
